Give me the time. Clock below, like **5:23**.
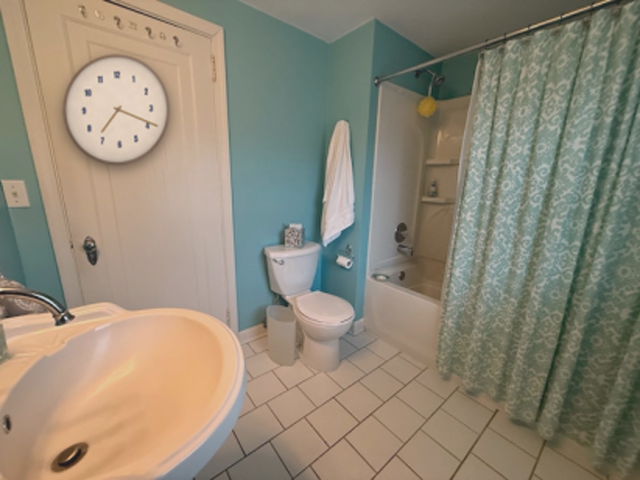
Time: **7:19**
